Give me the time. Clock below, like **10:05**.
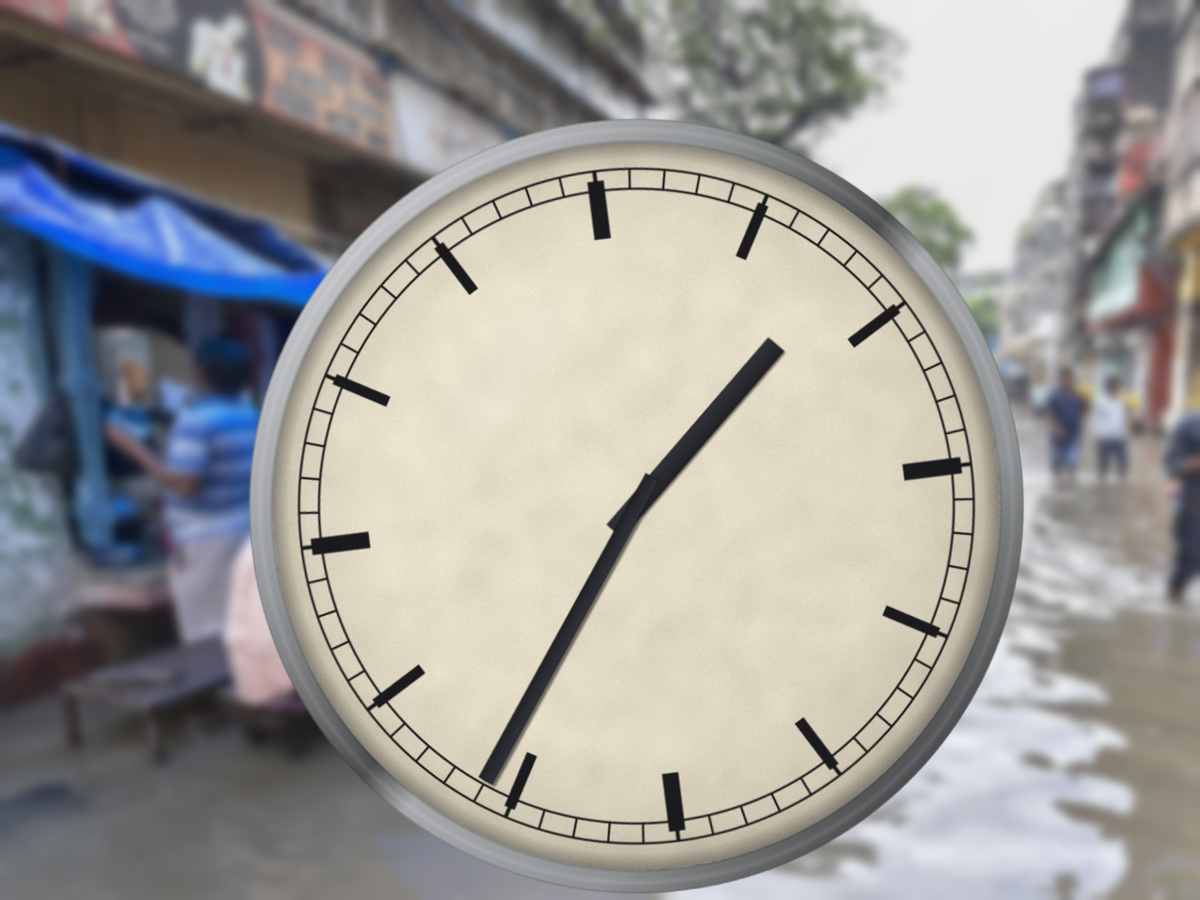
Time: **1:36**
